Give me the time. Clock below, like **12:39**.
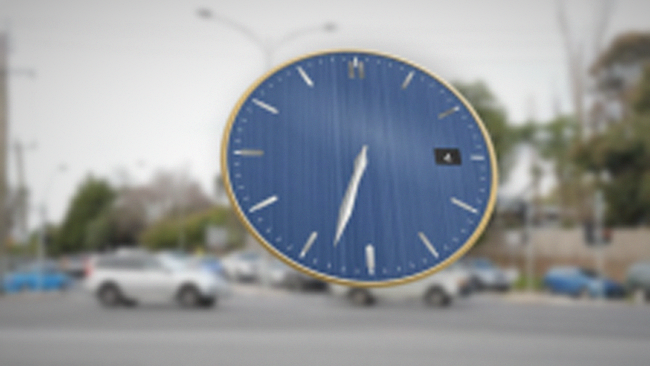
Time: **6:33**
